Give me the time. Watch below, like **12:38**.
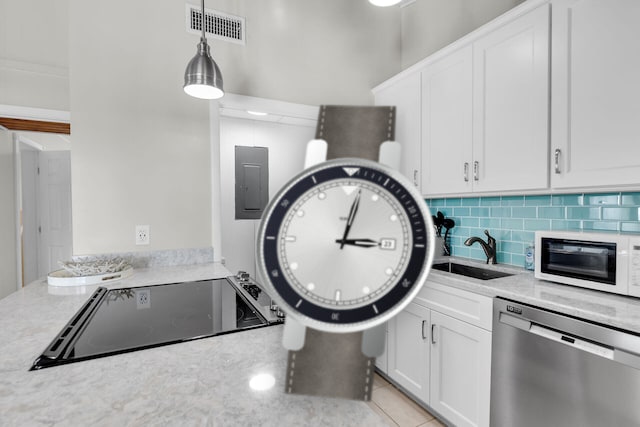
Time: **3:02**
